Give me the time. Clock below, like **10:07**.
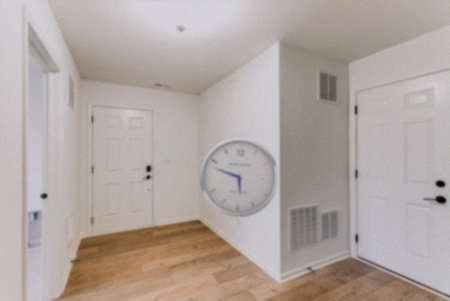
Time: **5:48**
